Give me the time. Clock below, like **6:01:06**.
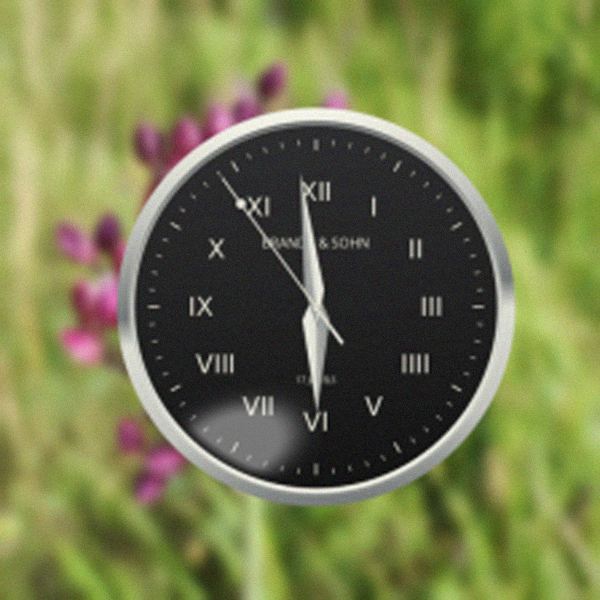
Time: **5:58:54**
